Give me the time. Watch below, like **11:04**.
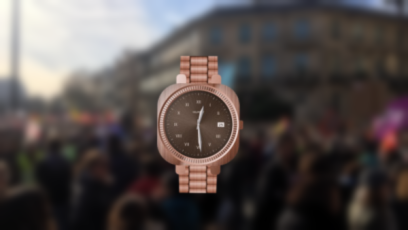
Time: **12:29**
